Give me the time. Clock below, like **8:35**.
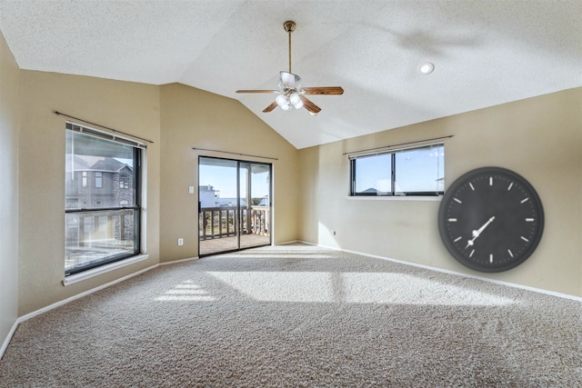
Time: **7:37**
